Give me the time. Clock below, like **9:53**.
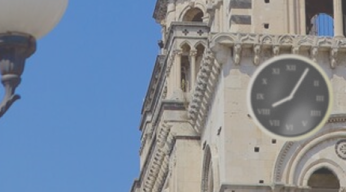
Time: **8:05**
